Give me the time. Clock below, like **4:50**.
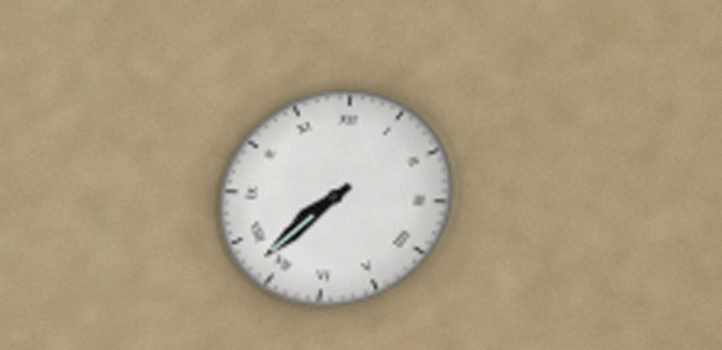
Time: **7:37**
